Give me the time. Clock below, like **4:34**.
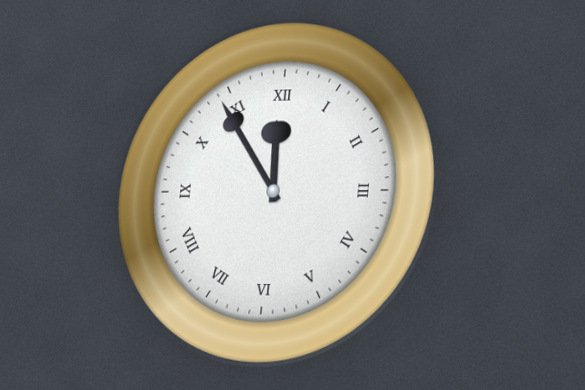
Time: **11:54**
